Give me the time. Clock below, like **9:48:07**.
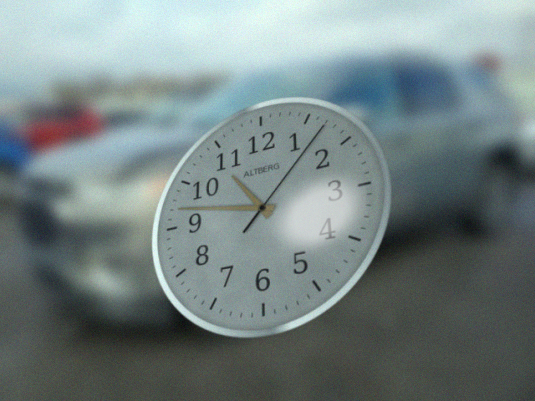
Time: **10:47:07**
